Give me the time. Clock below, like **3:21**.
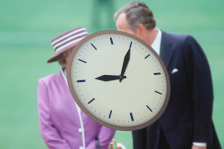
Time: **9:05**
